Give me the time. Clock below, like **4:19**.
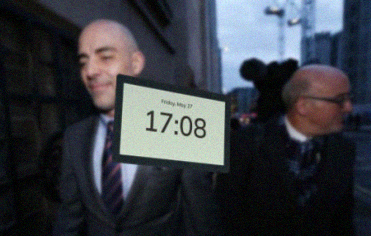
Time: **17:08**
